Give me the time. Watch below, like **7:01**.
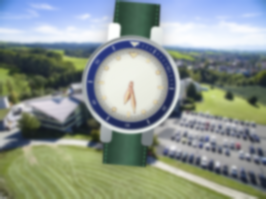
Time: **6:28**
